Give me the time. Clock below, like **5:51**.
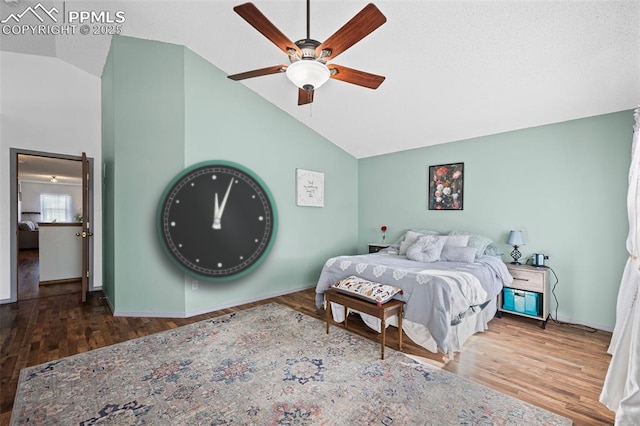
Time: **12:04**
